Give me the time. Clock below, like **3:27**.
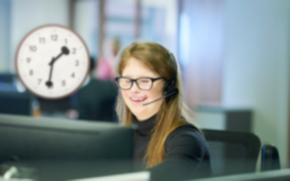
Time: **1:31**
